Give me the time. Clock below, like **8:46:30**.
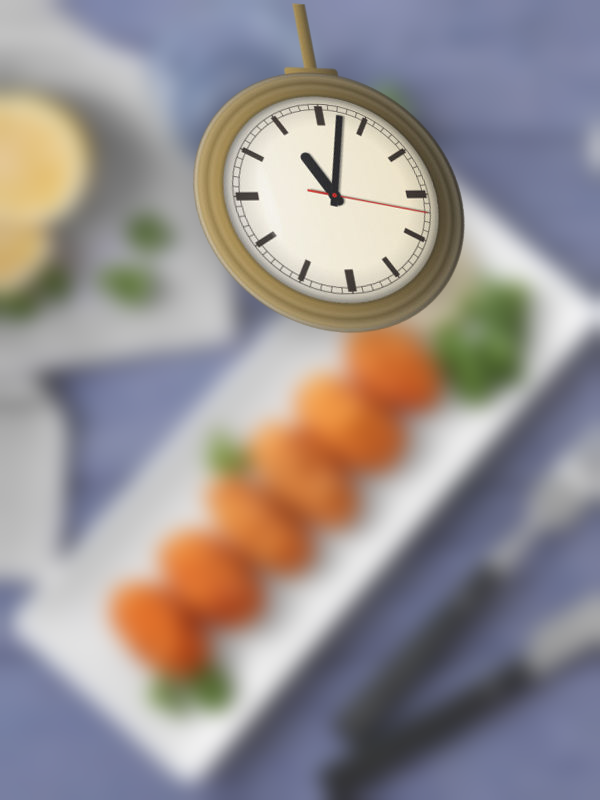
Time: **11:02:17**
